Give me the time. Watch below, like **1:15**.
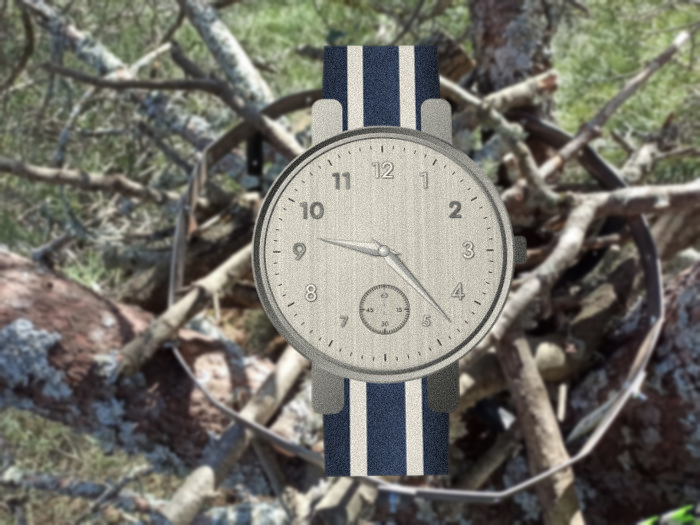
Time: **9:23**
